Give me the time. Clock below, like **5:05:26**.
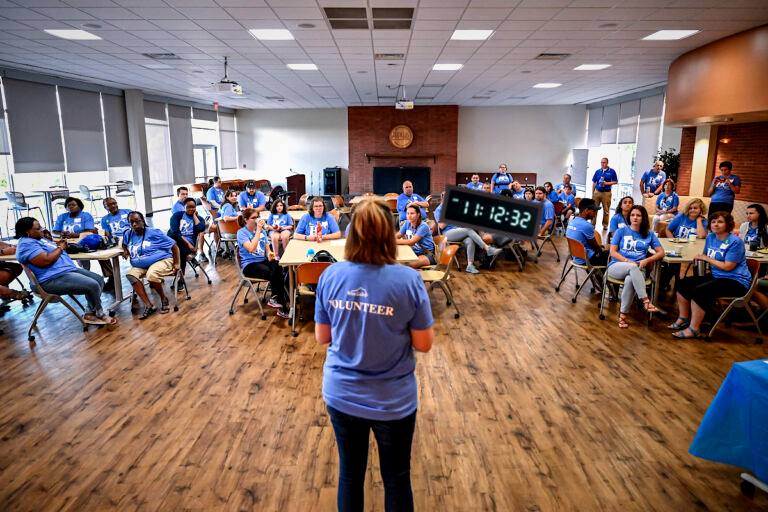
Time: **11:12:32**
